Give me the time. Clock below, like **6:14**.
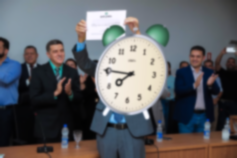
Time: **7:46**
